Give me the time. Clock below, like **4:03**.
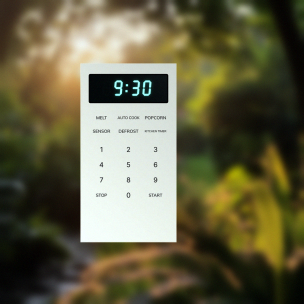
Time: **9:30**
